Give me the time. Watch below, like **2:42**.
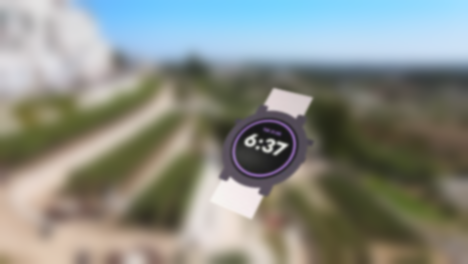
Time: **6:37**
